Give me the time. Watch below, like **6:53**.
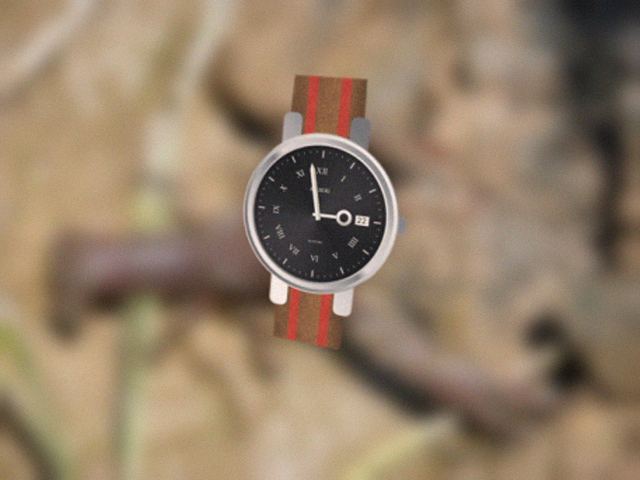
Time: **2:58**
